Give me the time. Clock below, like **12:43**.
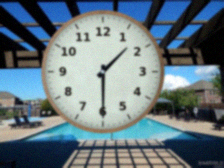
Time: **1:30**
